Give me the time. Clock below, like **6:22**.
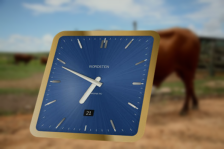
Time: **6:49**
